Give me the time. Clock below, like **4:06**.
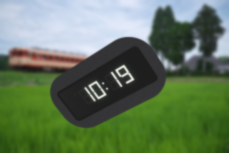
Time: **10:19**
